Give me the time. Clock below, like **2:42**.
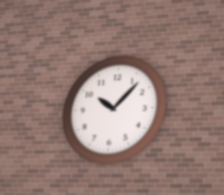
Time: **10:07**
